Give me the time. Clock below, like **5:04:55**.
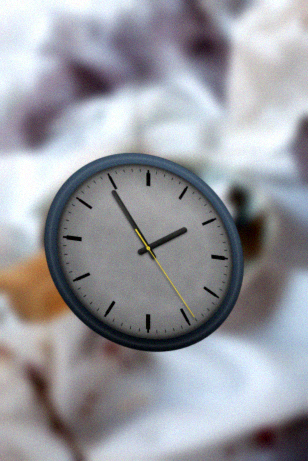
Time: **1:54:24**
